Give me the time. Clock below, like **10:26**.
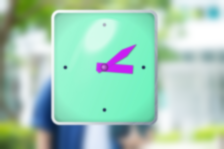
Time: **3:09**
